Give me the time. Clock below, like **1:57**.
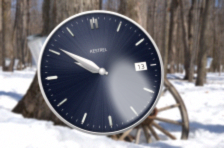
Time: **9:51**
